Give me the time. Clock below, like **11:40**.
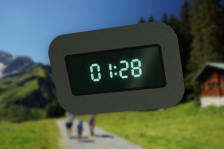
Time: **1:28**
